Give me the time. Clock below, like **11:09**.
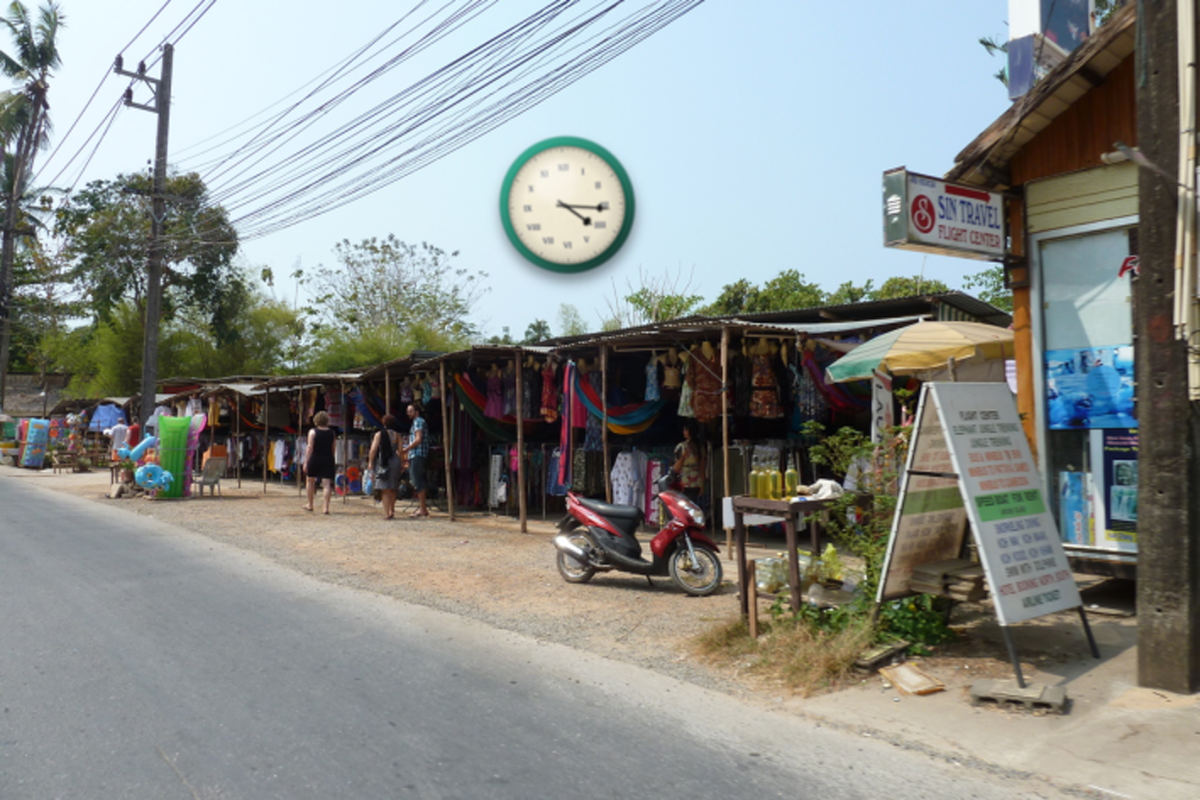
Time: **4:16**
